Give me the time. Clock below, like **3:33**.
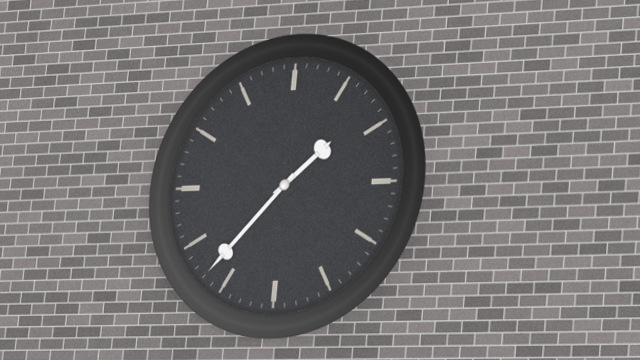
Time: **1:37**
